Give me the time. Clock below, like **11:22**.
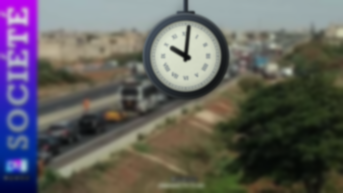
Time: **10:01**
